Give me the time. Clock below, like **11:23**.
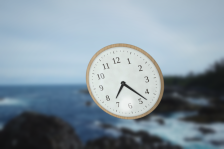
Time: **7:23**
